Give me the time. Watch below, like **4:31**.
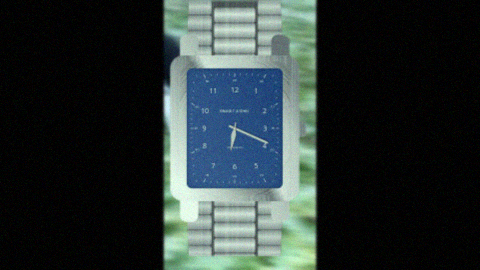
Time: **6:19**
